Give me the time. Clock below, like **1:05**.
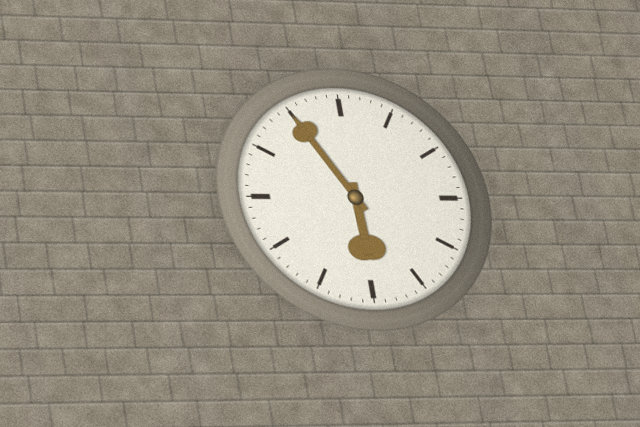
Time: **5:55**
